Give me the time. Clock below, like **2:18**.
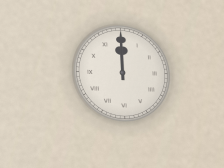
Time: **12:00**
